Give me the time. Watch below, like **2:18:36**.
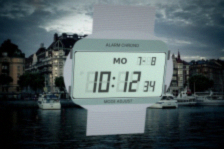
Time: **10:12:34**
